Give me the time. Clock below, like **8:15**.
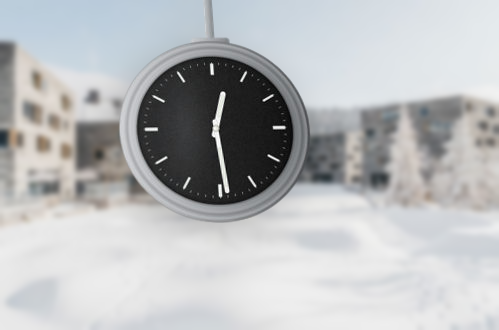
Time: **12:29**
